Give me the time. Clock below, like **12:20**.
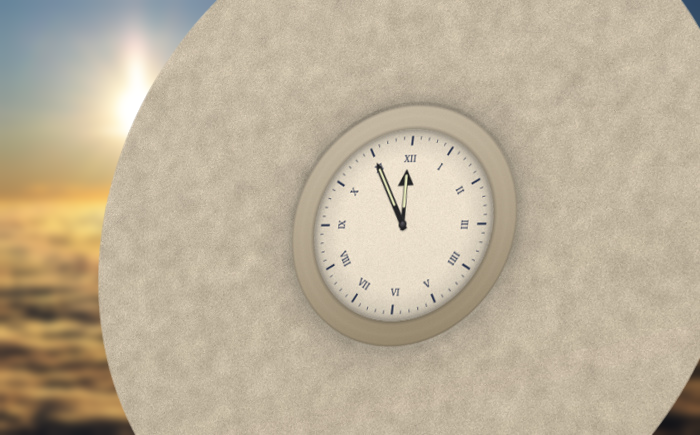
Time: **11:55**
